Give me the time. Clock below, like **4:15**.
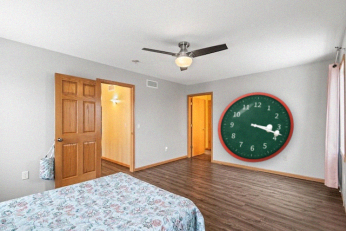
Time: **3:18**
